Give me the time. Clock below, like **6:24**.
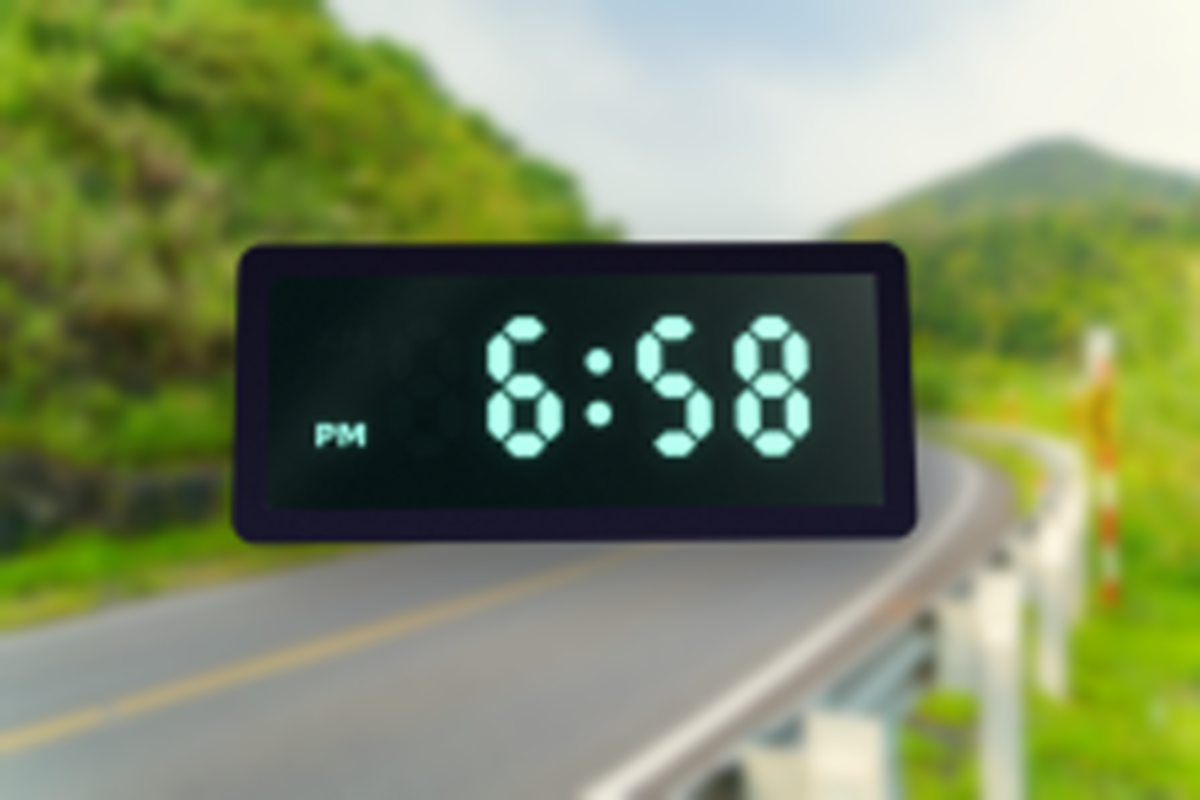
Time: **6:58**
